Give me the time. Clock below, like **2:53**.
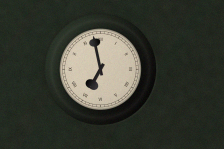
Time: **6:58**
